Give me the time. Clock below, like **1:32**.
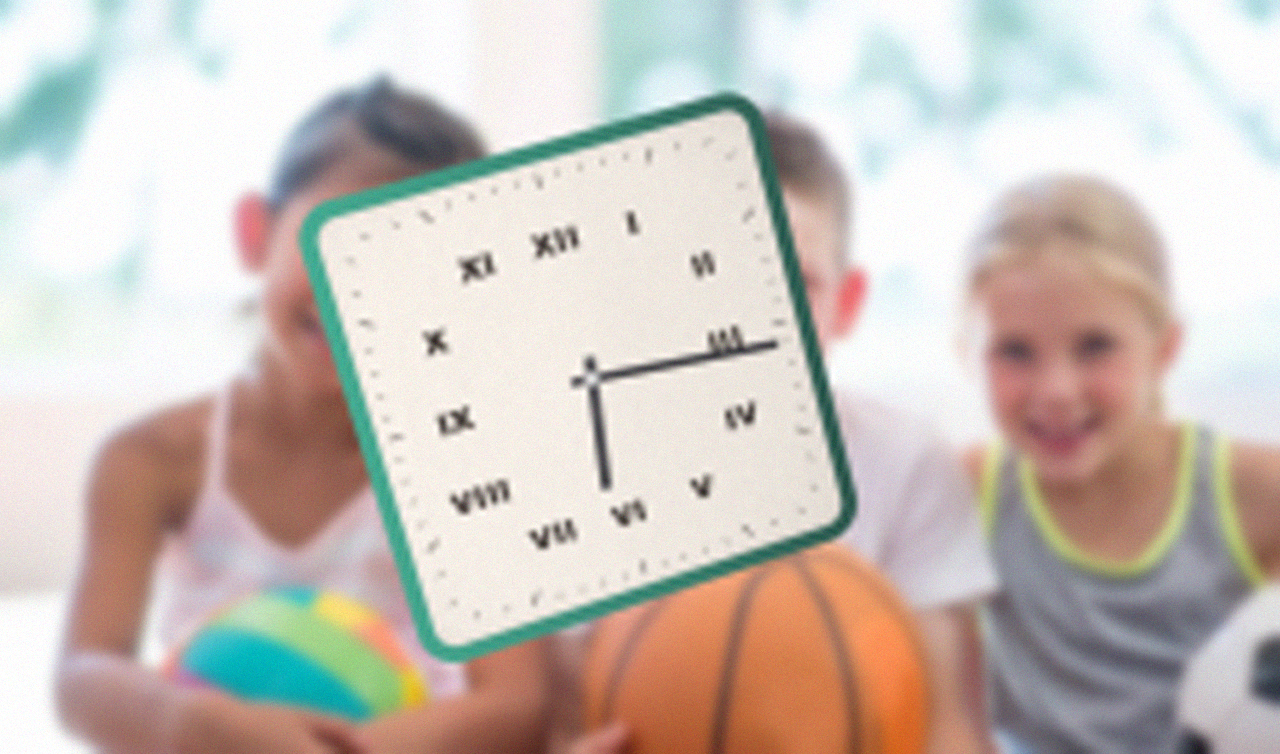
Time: **6:16**
